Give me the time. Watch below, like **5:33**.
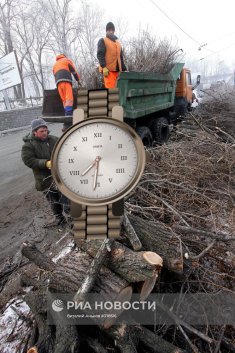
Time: **7:31**
